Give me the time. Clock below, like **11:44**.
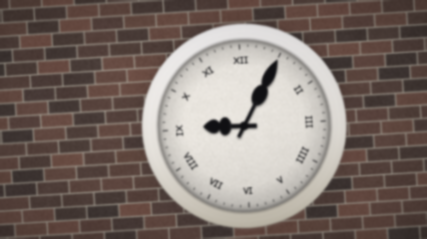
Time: **9:05**
